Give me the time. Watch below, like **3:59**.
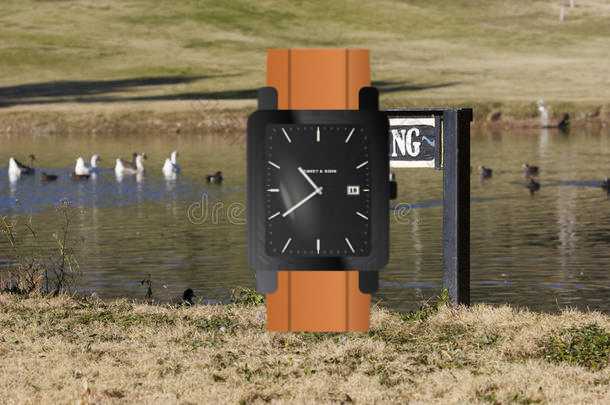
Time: **10:39**
